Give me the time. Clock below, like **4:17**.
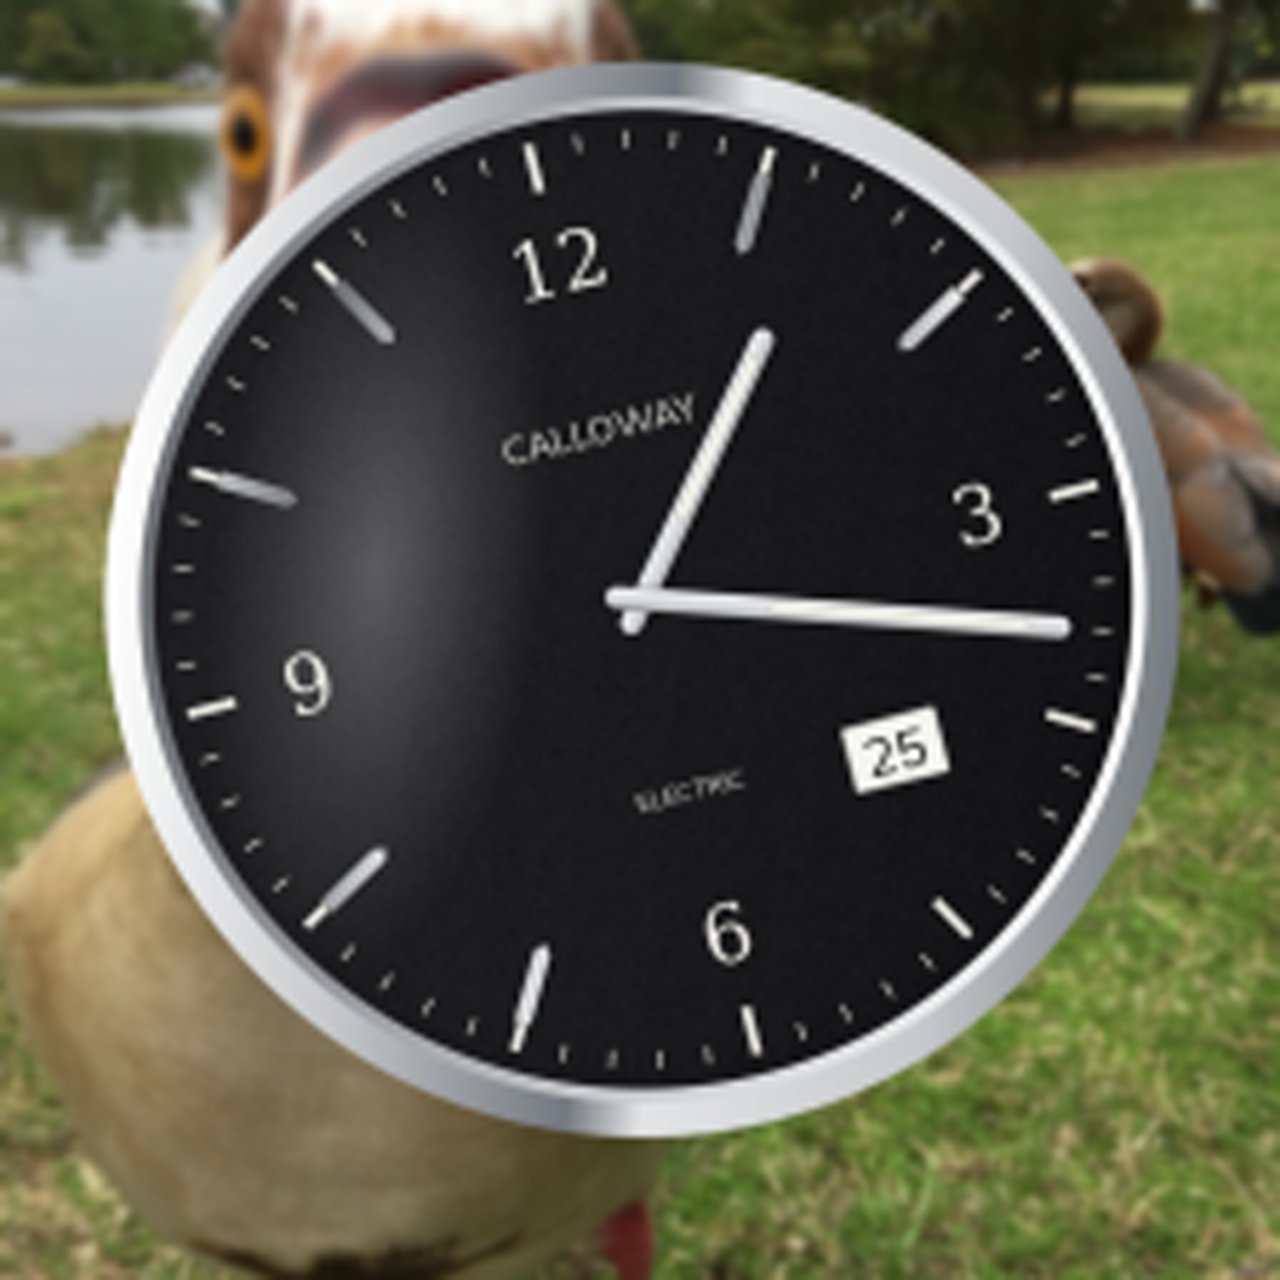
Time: **1:18**
